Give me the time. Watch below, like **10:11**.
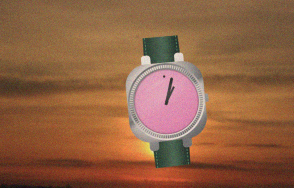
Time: **1:03**
